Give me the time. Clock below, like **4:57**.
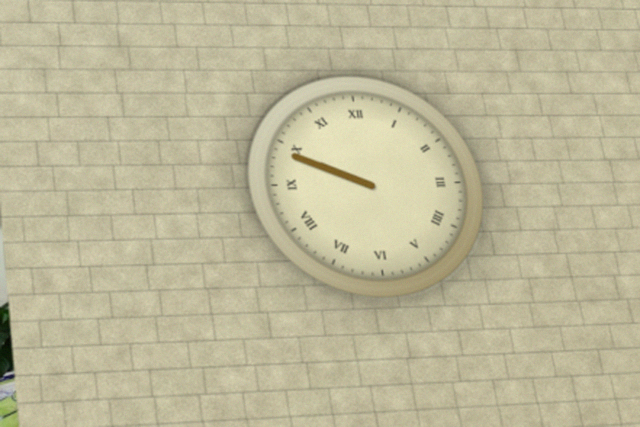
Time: **9:49**
